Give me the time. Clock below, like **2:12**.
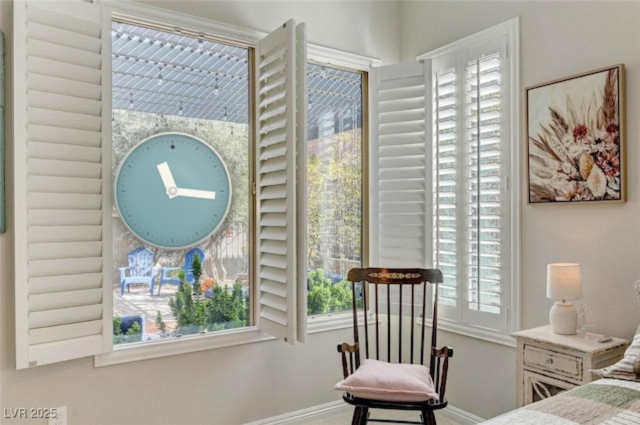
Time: **11:16**
